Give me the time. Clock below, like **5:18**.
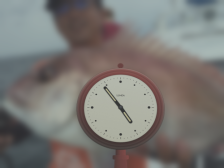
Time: **4:54**
